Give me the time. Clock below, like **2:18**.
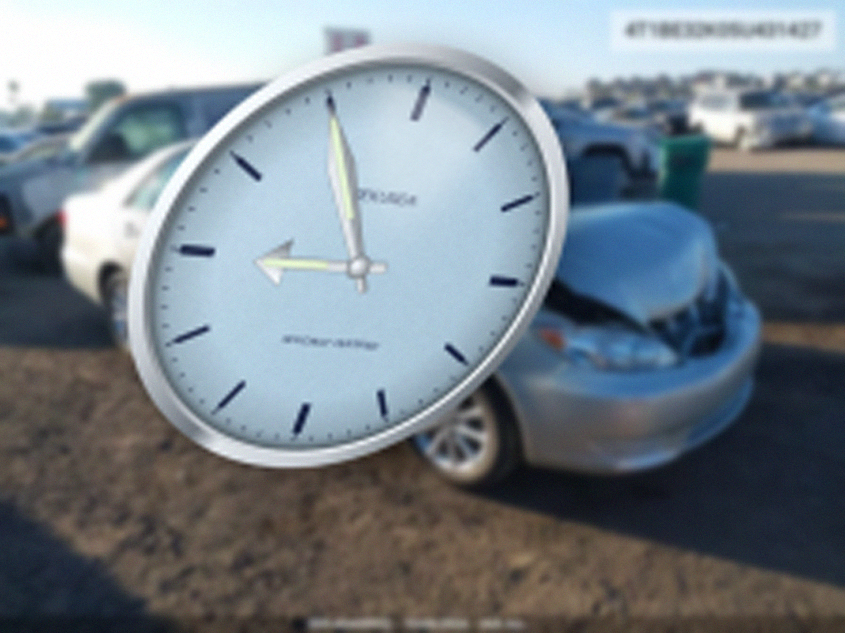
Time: **8:55**
